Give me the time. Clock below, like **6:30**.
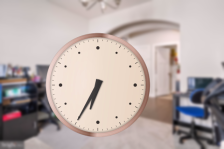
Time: **6:35**
